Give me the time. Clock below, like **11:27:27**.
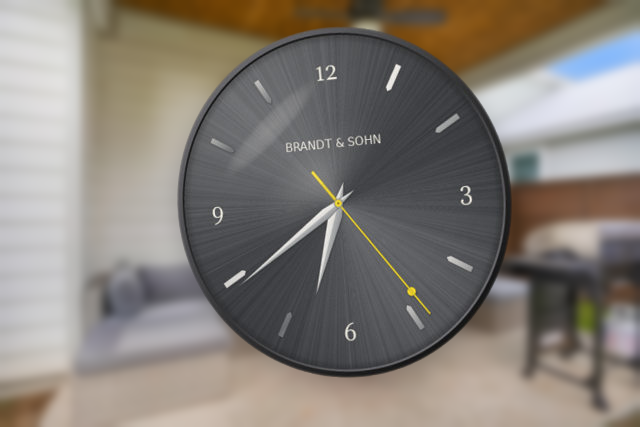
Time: **6:39:24**
